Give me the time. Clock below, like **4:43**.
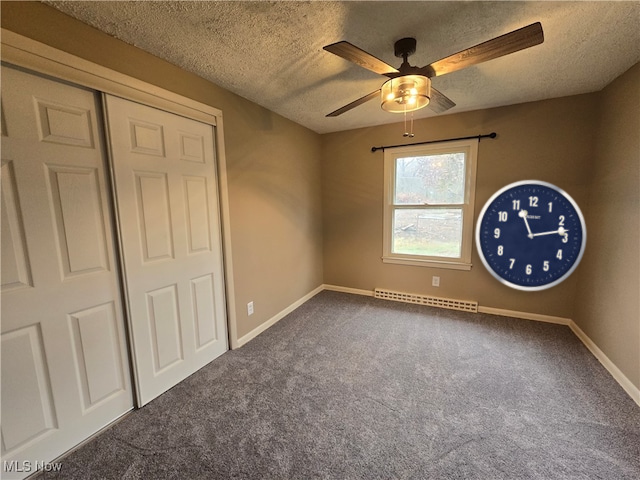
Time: **11:13**
